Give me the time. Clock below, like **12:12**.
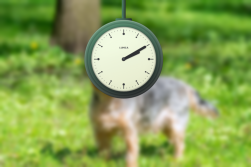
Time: **2:10**
